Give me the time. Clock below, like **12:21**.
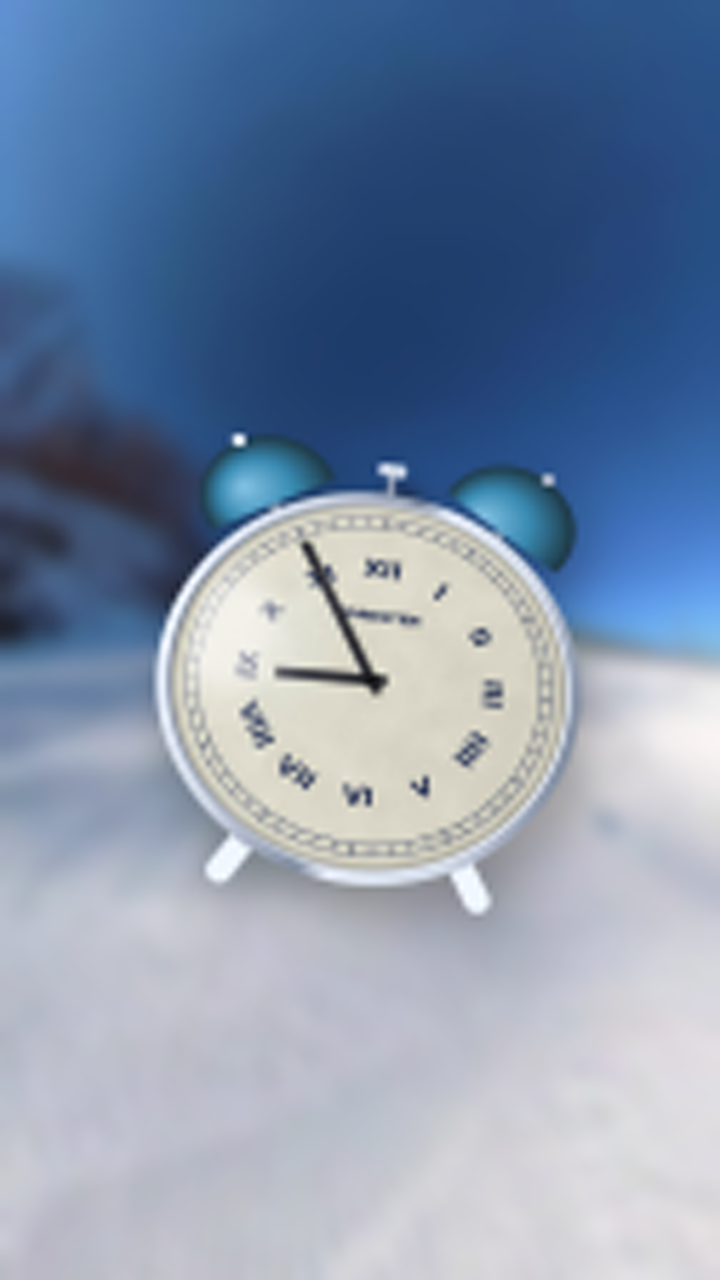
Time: **8:55**
